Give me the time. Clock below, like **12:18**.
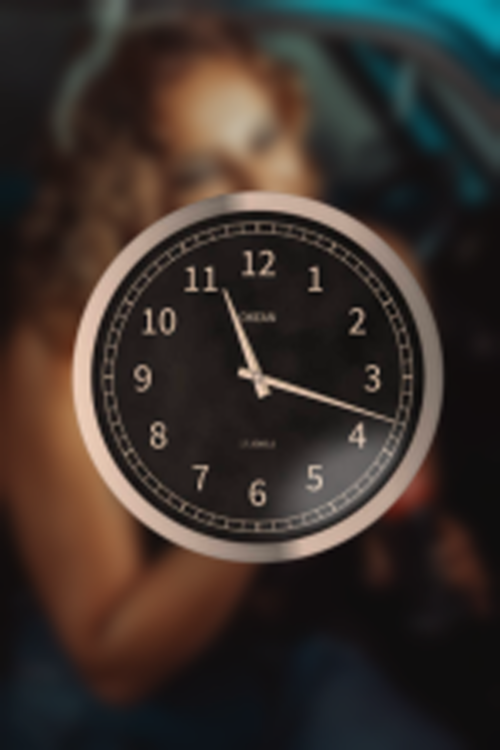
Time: **11:18**
